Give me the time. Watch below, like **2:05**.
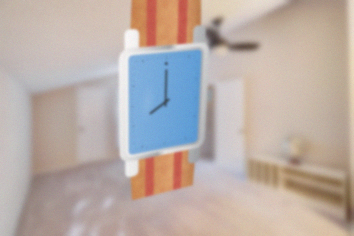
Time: **8:00**
